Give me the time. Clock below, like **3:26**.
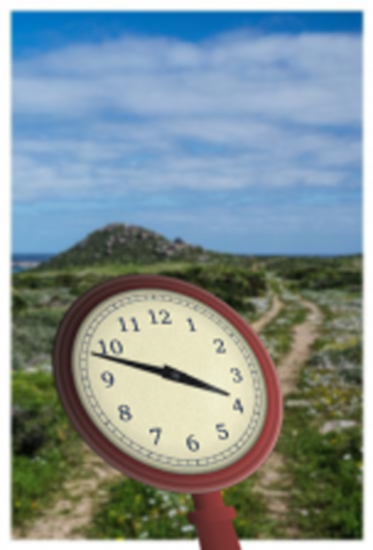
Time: **3:48**
